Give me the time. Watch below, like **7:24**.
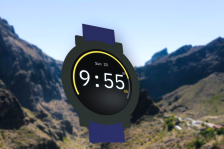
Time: **9:55**
